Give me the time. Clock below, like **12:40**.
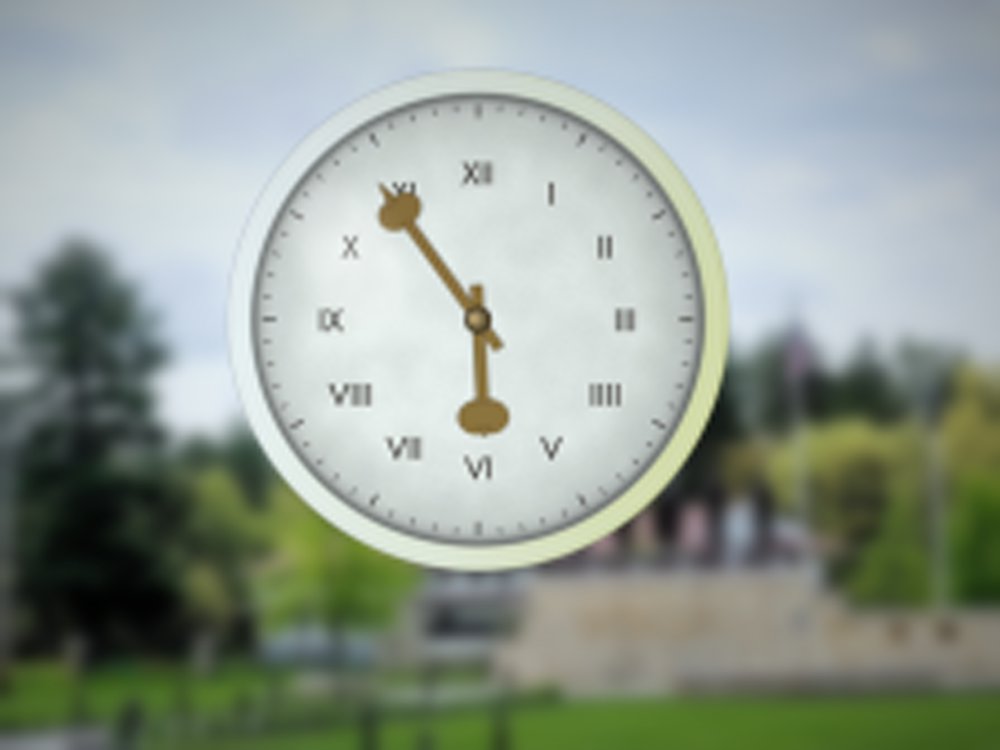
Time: **5:54**
